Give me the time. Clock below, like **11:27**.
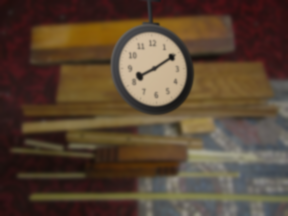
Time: **8:10**
